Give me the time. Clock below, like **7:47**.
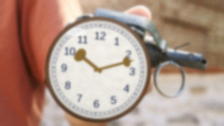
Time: **10:12**
